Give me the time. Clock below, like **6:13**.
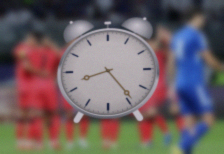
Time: **8:24**
